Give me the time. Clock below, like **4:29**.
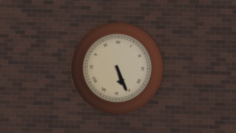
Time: **5:26**
